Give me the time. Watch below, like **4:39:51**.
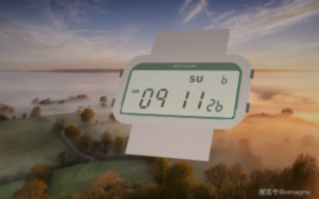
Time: **9:11:26**
